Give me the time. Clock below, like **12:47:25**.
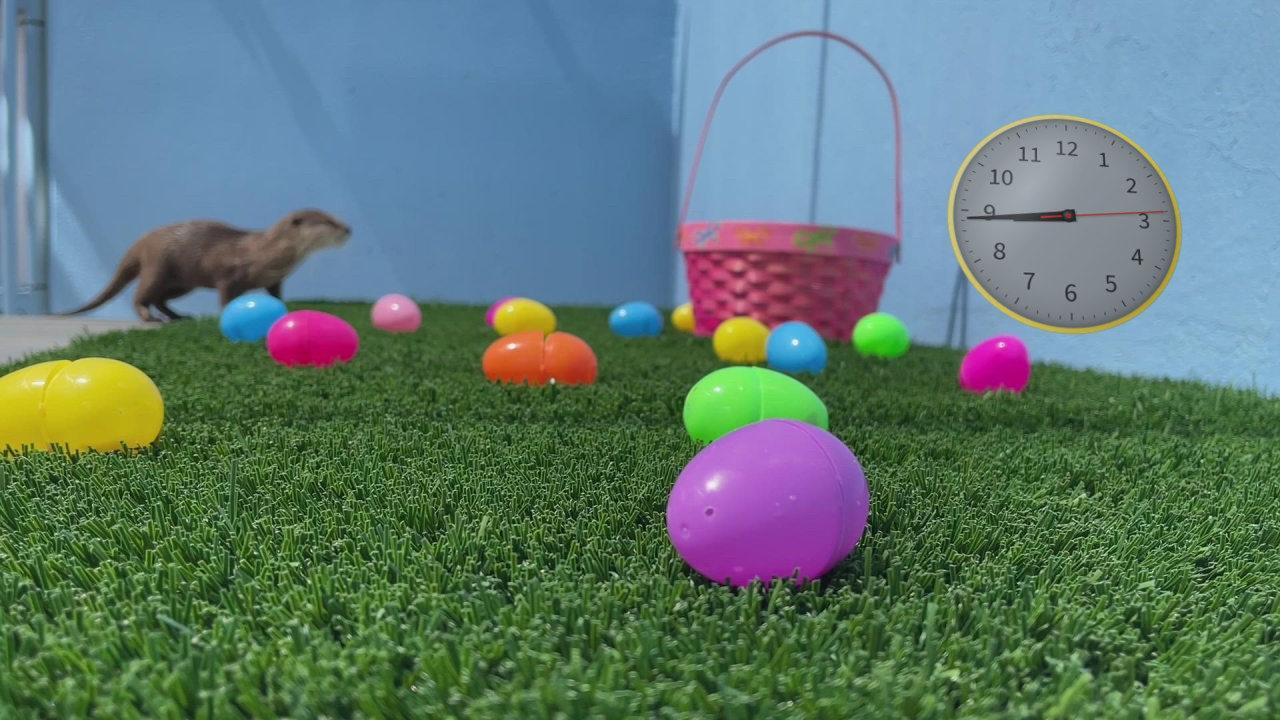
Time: **8:44:14**
